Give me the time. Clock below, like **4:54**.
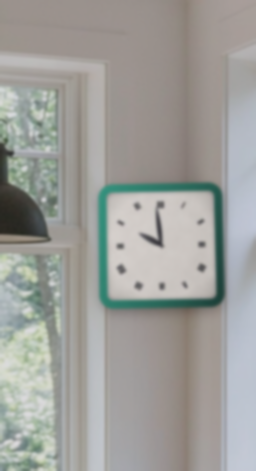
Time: **9:59**
